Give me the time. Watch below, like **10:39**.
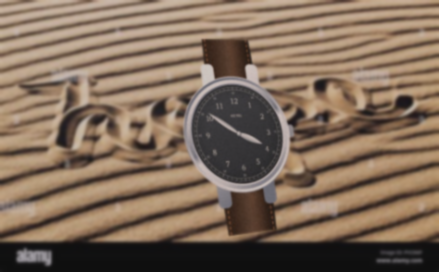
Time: **3:51**
